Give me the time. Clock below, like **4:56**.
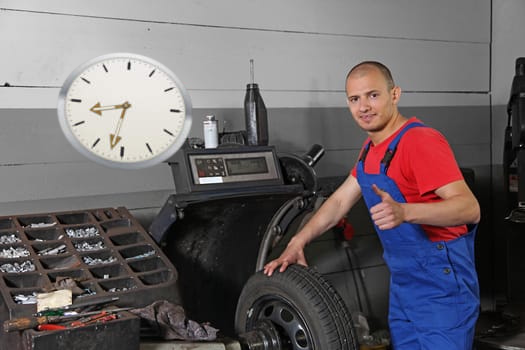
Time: **8:32**
